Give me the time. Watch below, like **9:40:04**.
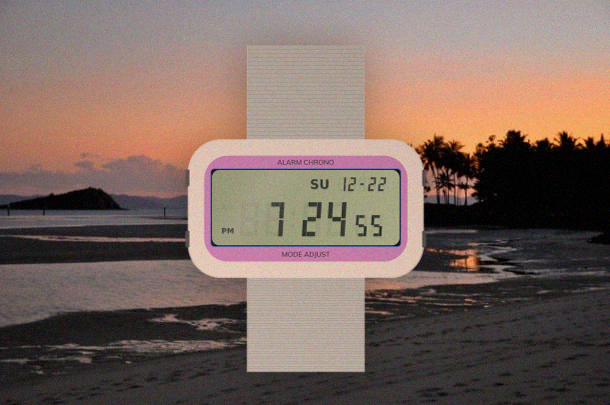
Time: **7:24:55**
